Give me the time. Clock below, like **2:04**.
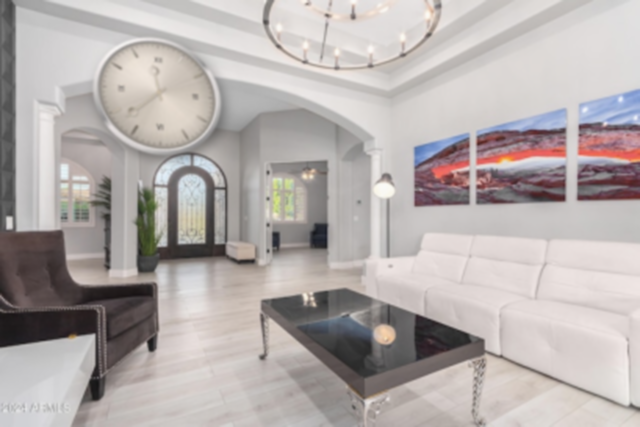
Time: **11:38**
